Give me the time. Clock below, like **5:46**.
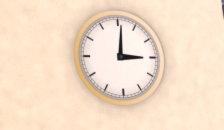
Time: **3:01**
